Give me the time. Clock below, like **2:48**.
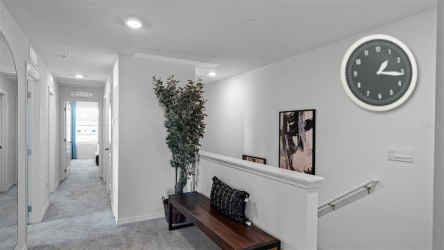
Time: **1:16**
